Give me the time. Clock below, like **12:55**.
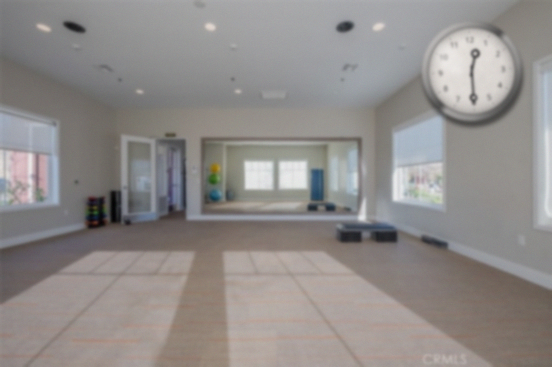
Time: **12:30**
